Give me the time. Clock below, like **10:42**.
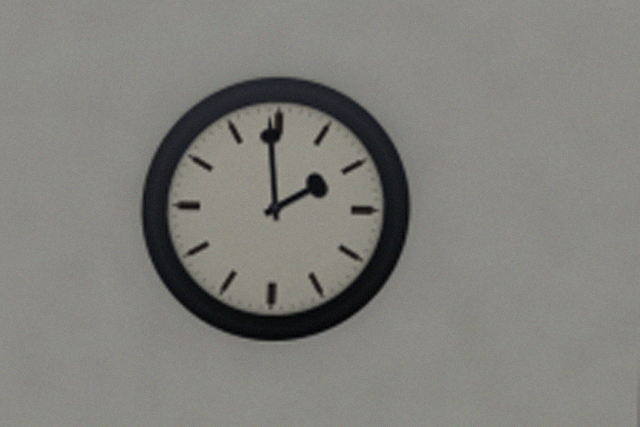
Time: **1:59**
